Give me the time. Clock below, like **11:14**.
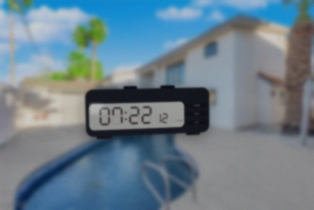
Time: **7:22**
